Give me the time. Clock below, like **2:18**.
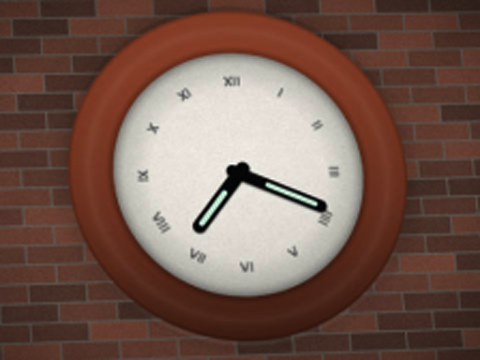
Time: **7:19**
